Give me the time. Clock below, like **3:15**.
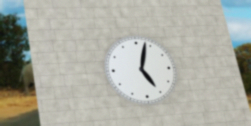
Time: **5:03**
